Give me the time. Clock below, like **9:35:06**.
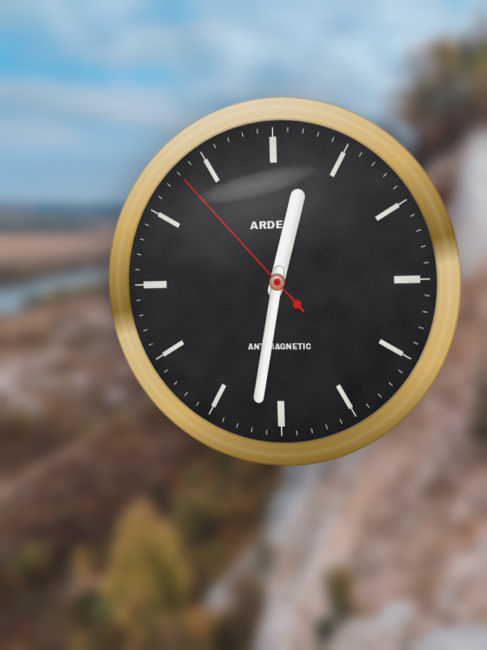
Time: **12:31:53**
